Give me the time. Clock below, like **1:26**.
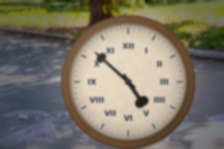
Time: **4:52**
